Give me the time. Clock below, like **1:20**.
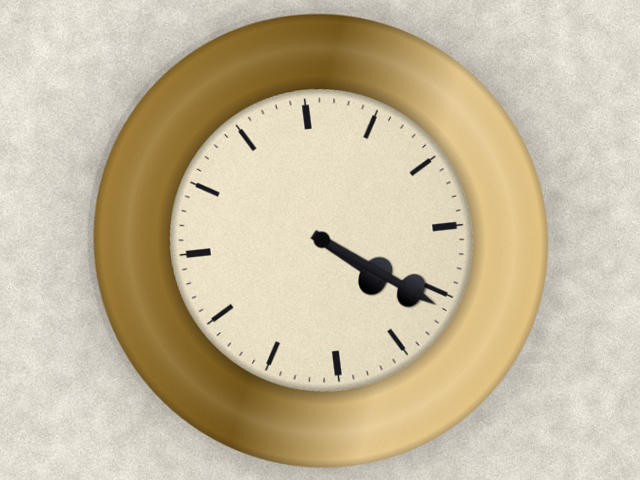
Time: **4:21**
